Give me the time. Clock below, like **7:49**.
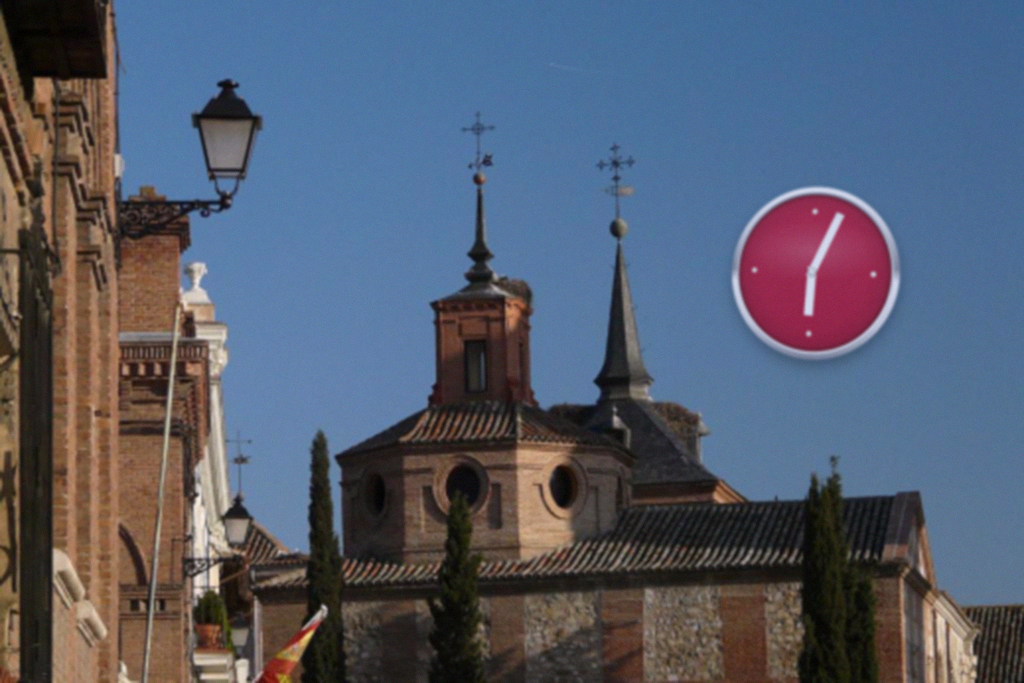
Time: **6:04**
